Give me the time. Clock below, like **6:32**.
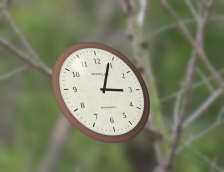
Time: **3:04**
